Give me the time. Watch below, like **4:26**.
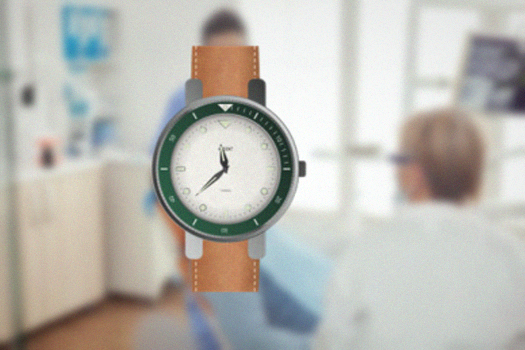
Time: **11:38**
